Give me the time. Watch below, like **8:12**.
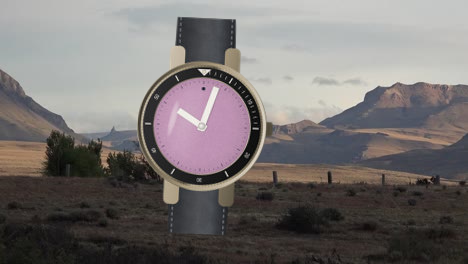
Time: **10:03**
